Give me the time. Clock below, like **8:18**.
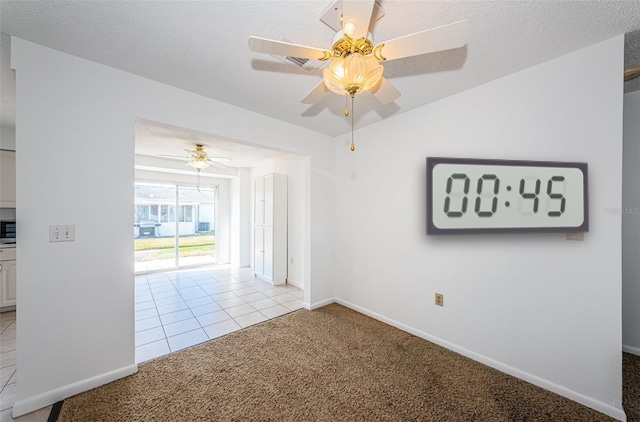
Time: **0:45**
